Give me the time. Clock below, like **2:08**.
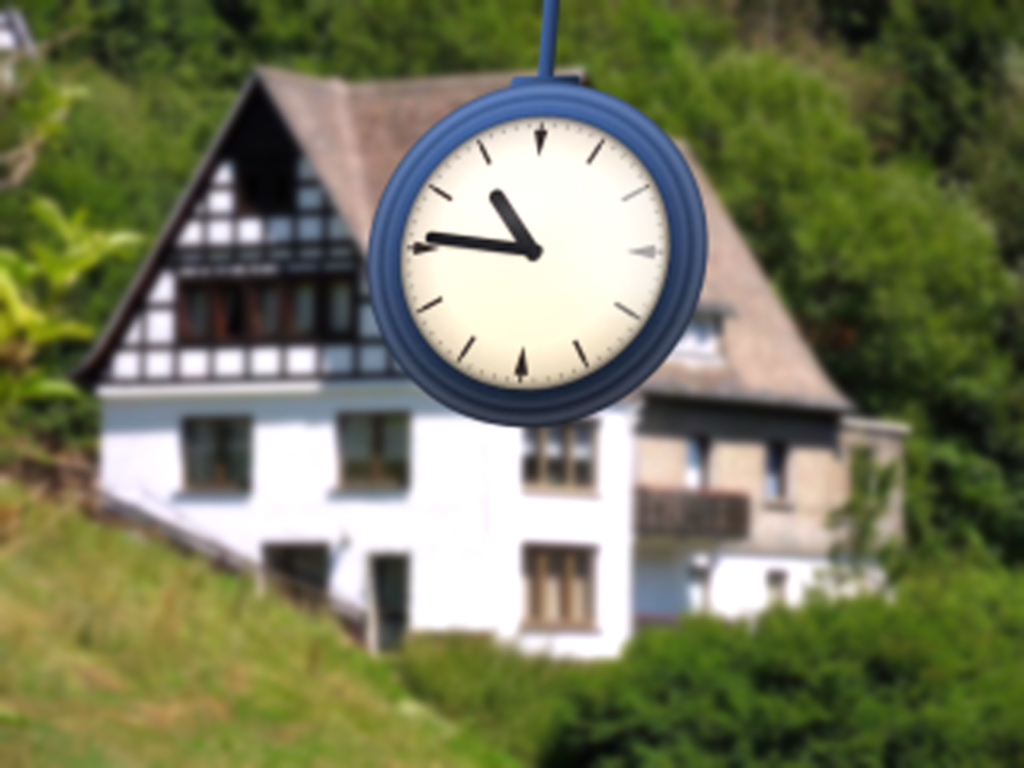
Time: **10:46**
